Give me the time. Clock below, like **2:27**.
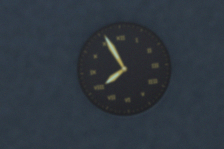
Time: **7:56**
